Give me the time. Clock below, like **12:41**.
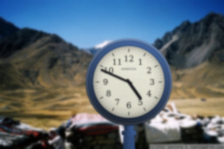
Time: **4:49**
